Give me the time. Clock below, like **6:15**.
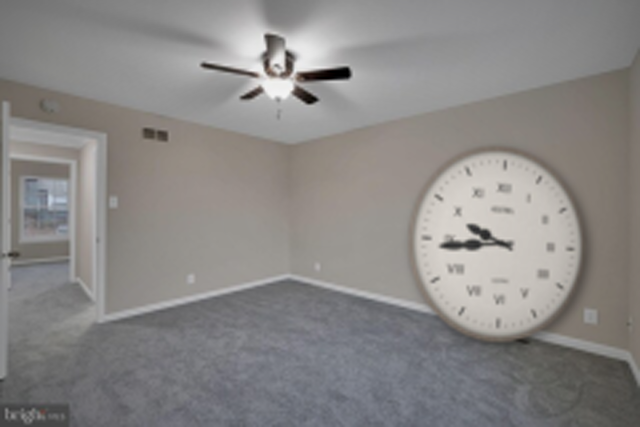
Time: **9:44**
